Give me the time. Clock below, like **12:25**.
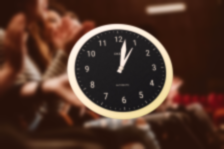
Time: **1:02**
